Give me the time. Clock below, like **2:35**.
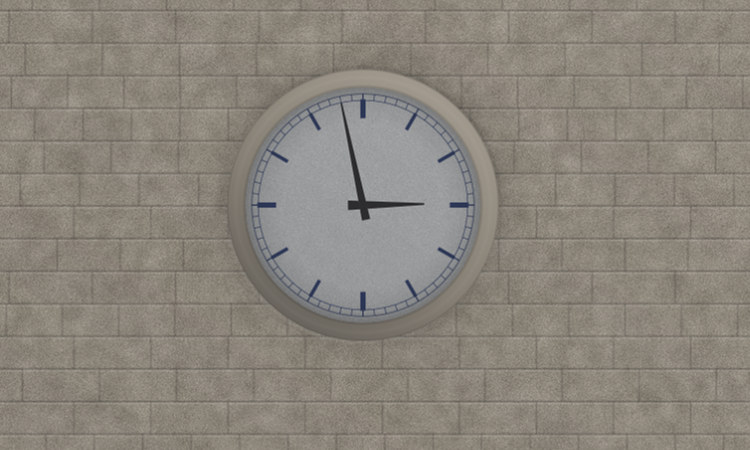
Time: **2:58**
